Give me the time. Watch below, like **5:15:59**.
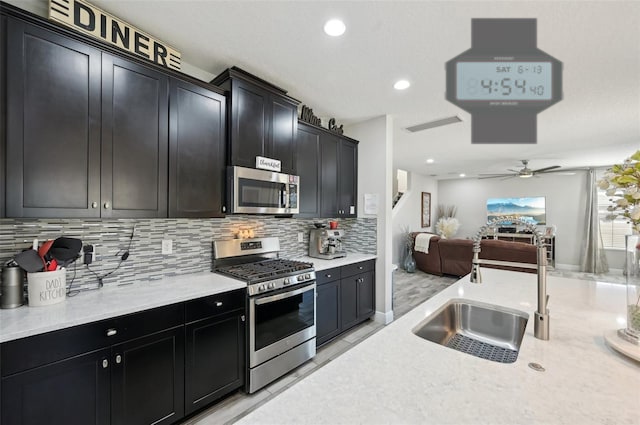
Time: **4:54:40**
